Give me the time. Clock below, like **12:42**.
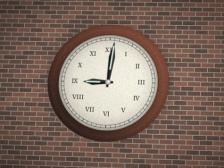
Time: **9:01**
